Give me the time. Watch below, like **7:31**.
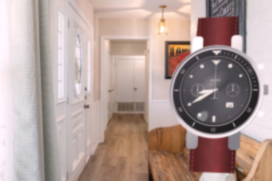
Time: **8:40**
